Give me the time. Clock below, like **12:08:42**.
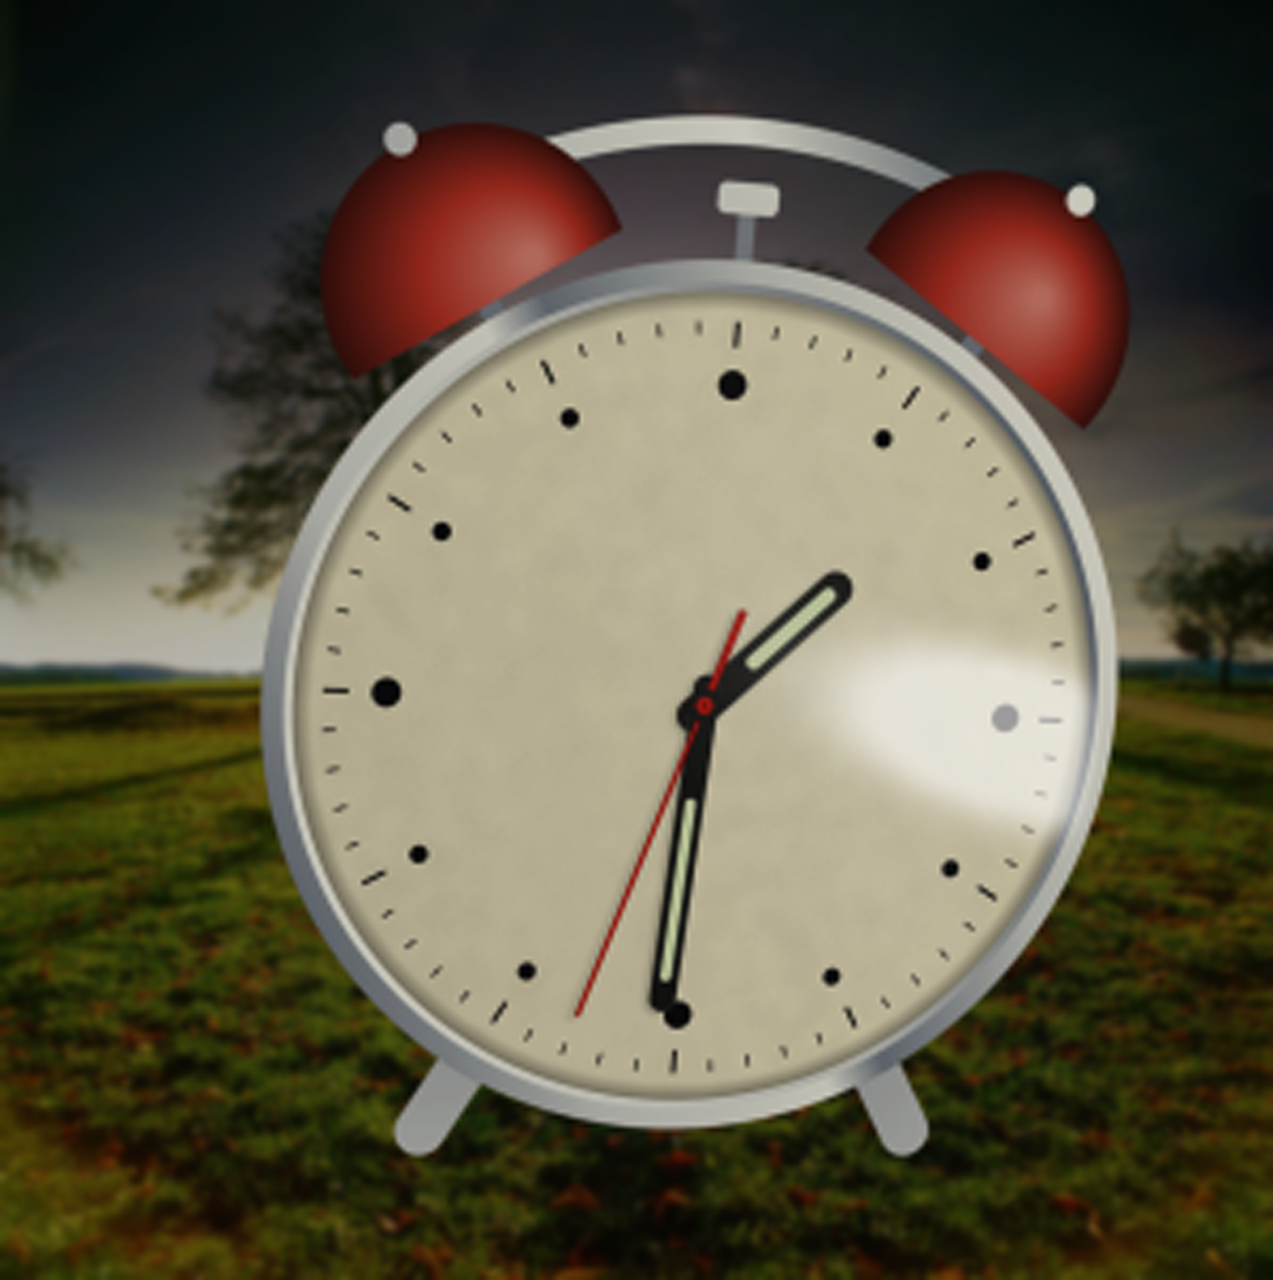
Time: **1:30:33**
